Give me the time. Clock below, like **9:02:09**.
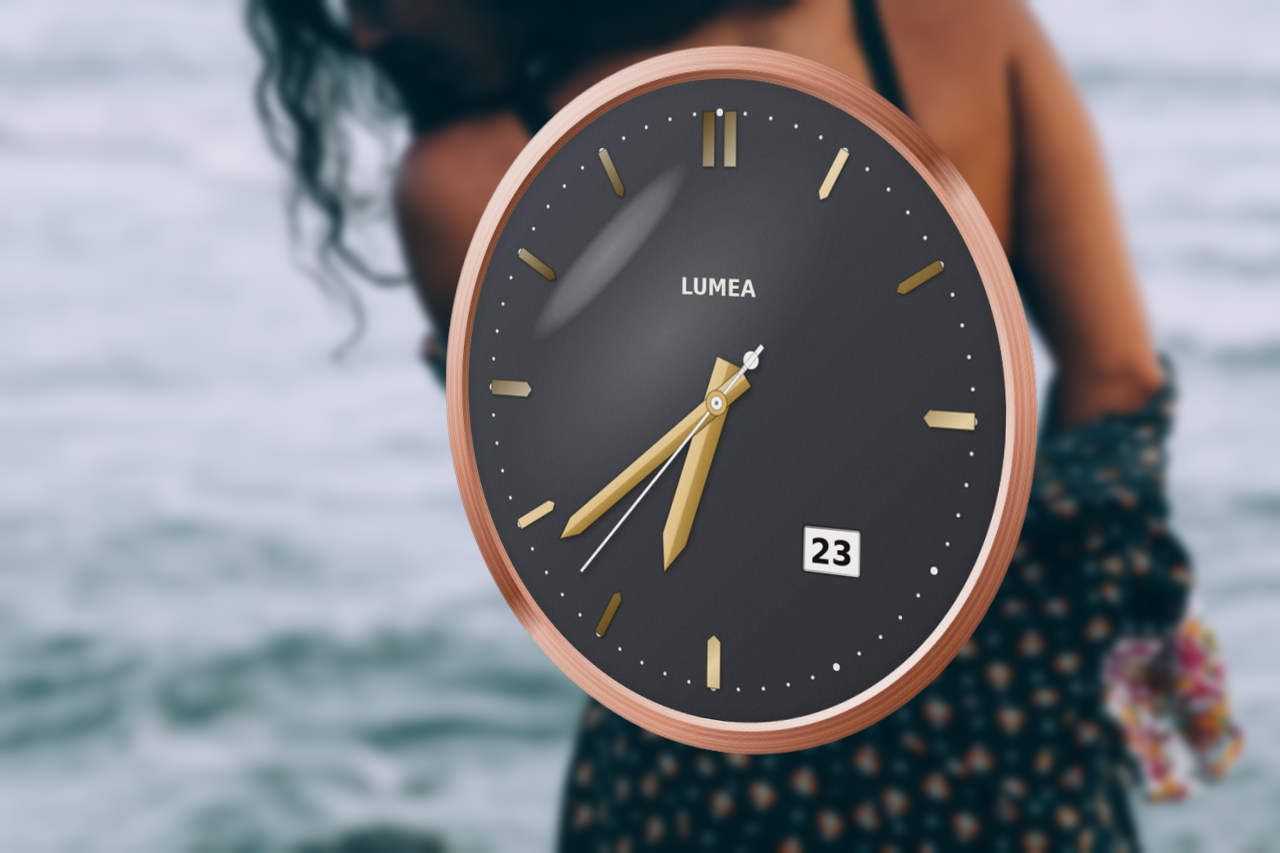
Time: **6:38:37**
